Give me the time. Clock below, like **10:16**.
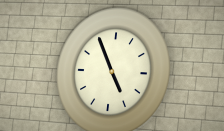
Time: **4:55**
